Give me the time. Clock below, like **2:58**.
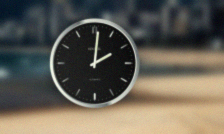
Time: **2:01**
